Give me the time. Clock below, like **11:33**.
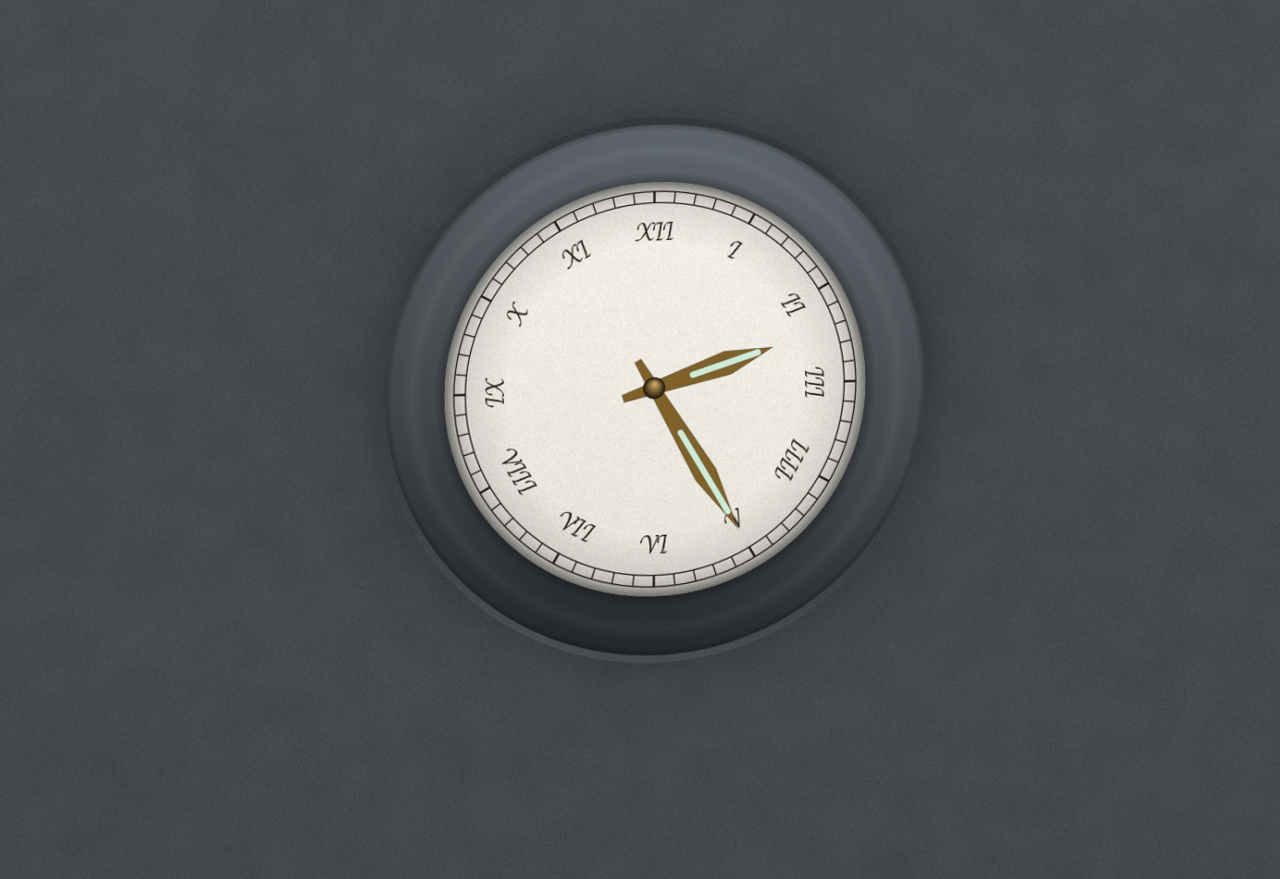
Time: **2:25**
